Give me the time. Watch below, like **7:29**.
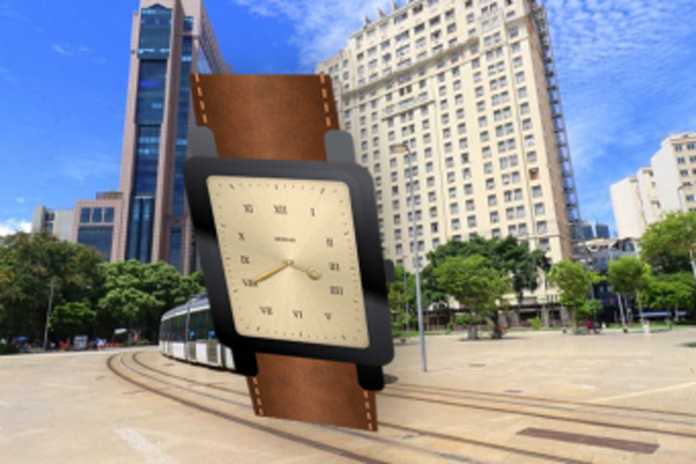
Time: **3:40**
